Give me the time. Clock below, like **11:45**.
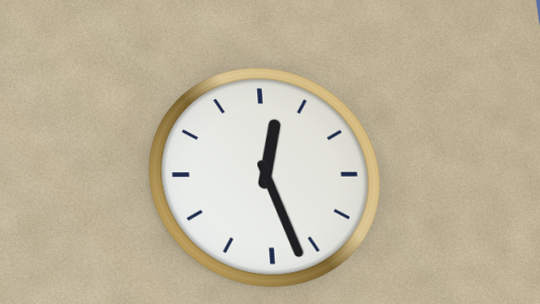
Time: **12:27**
